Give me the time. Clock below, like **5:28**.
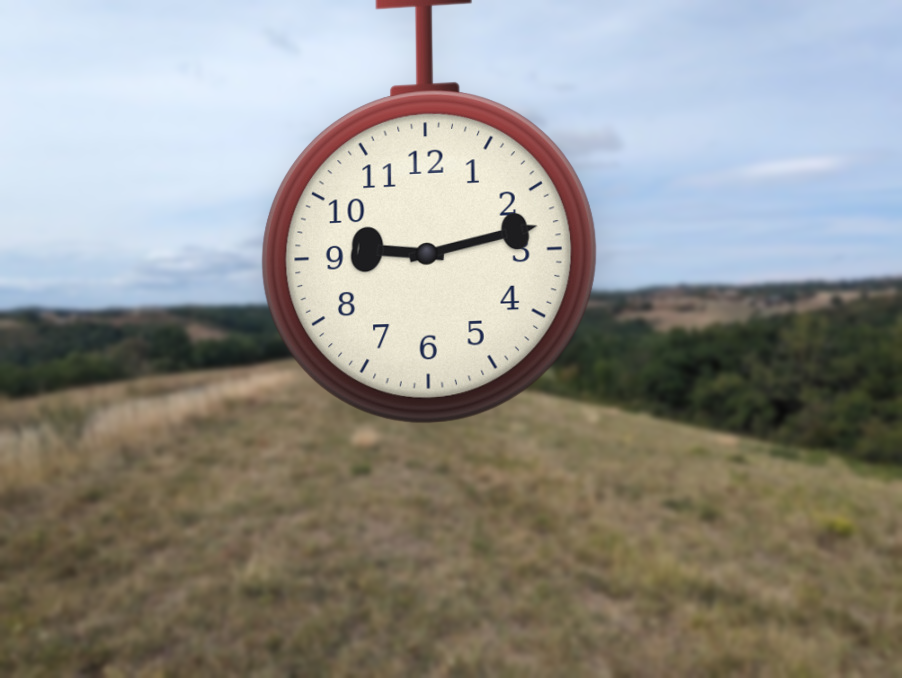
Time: **9:13**
